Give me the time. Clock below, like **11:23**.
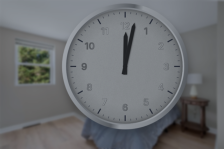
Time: **12:02**
